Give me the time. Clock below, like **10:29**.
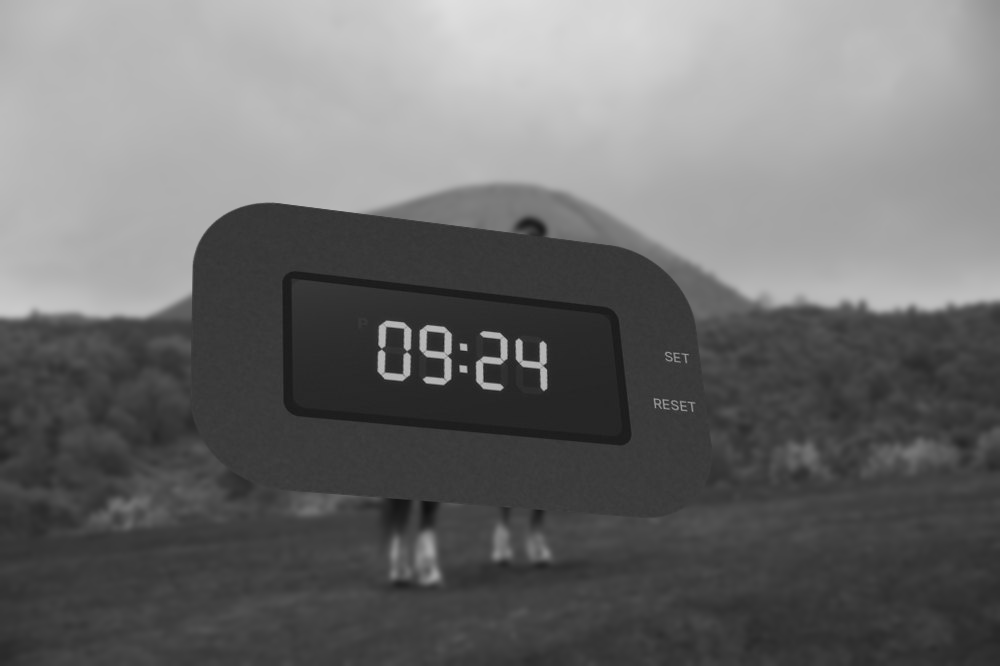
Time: **9:24**
